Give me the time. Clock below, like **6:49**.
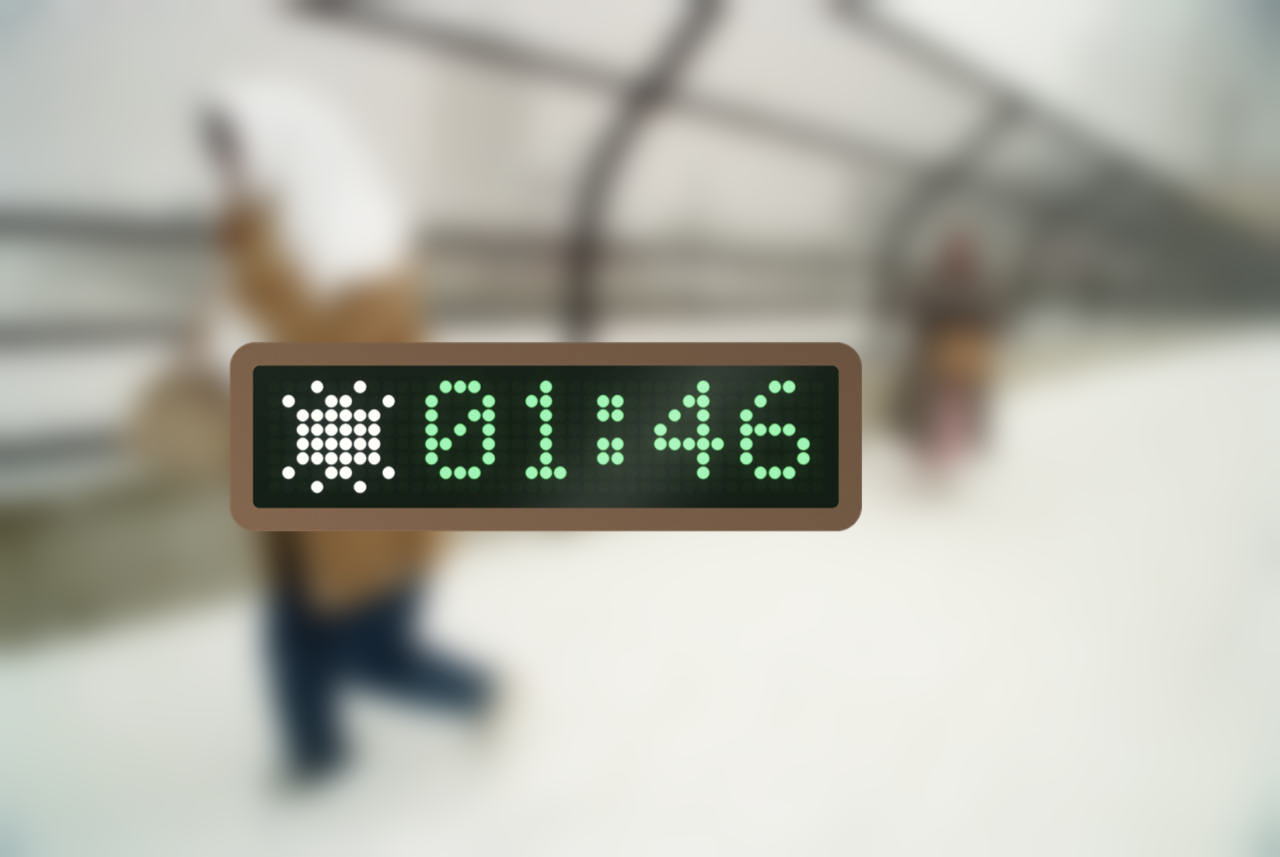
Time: **1:46**
